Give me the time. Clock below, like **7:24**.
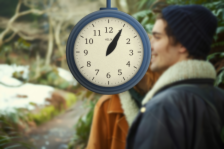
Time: **1:05**
